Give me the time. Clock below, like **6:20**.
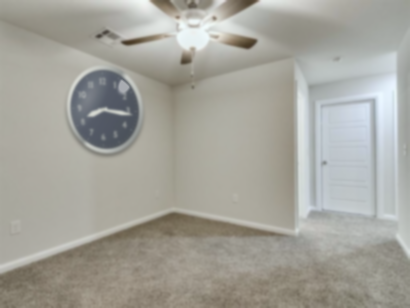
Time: **8:16**
